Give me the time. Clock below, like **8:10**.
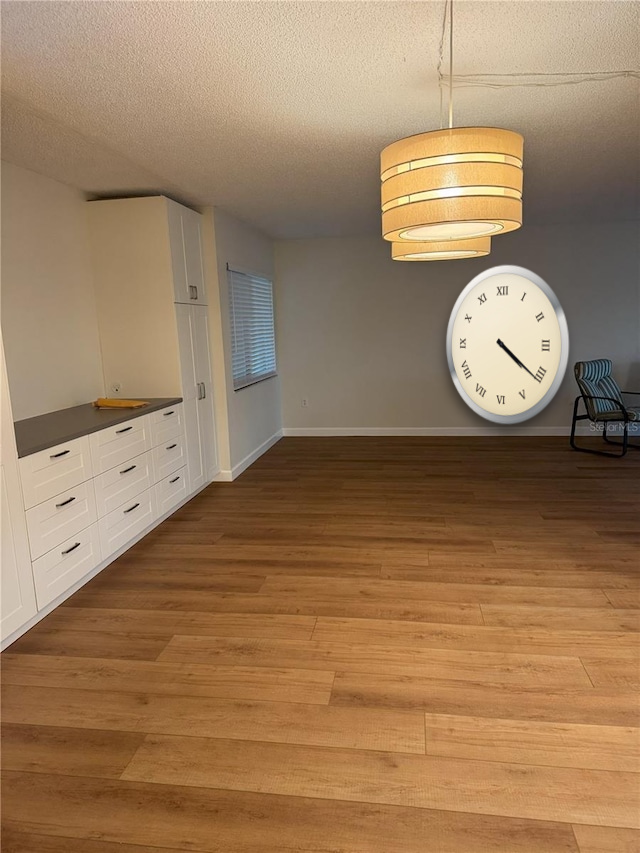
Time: **4:21**
